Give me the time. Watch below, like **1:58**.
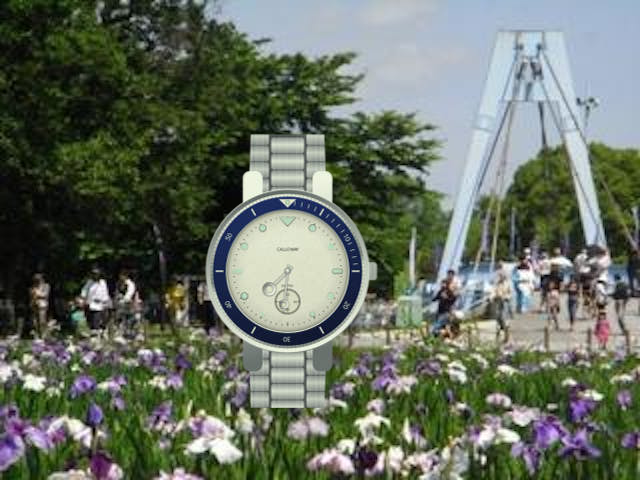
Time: **7:31**
